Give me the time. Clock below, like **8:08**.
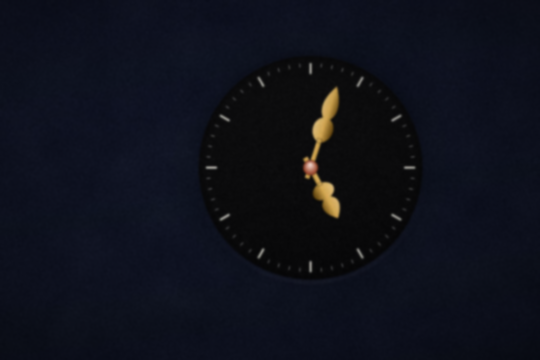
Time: **5:03**
